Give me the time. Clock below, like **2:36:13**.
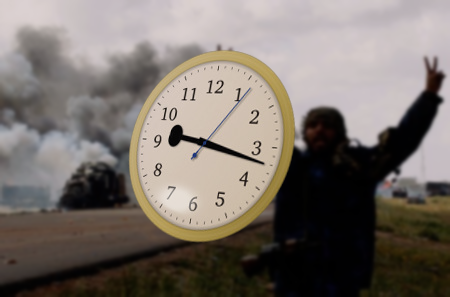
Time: **9:17:06**
